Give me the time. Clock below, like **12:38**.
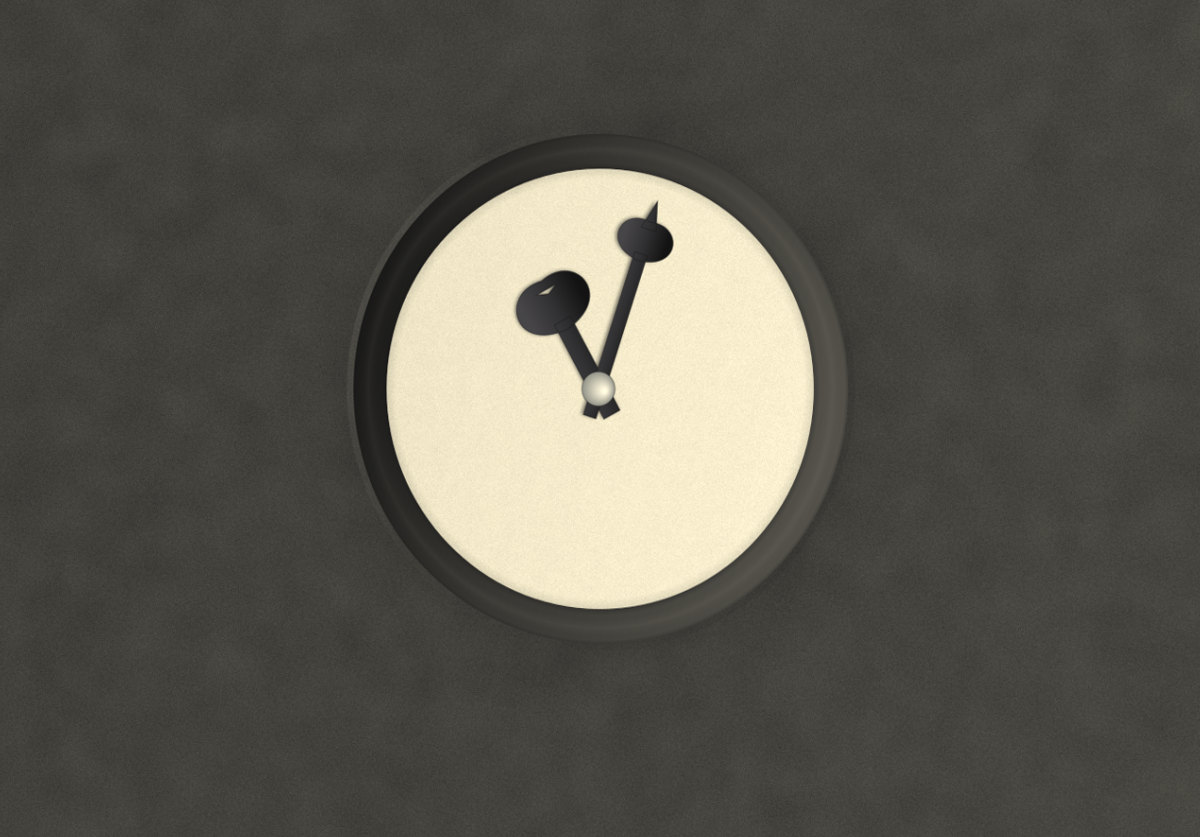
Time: **11:03**
